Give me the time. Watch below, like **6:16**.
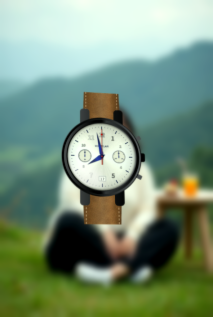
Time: **7:58**
